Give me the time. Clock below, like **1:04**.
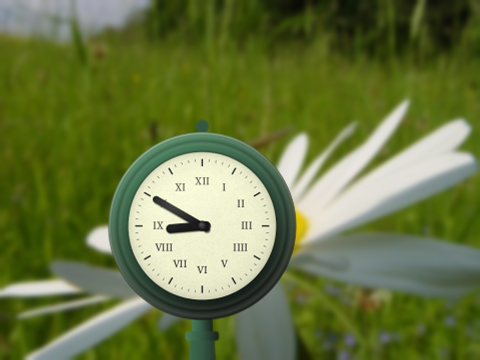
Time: **8:50**
